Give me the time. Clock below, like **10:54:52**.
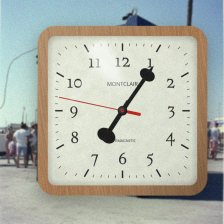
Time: **7:05:47**
